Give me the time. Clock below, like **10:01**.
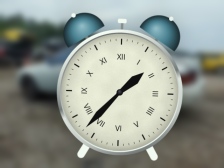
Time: **1:37**
